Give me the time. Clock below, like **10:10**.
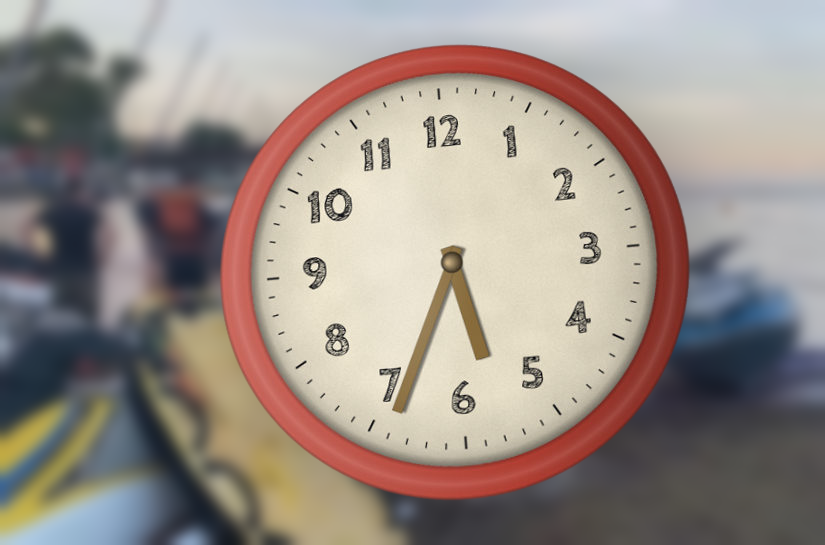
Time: **5:34**
